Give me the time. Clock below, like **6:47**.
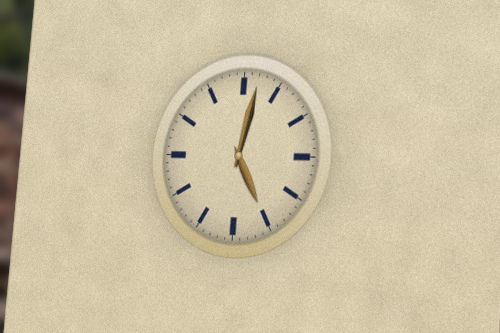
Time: **5:02**
